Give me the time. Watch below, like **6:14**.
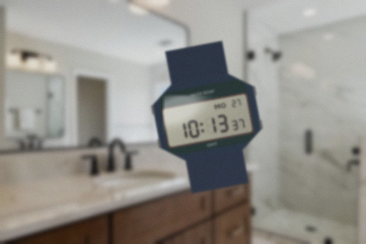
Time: **10:13**
